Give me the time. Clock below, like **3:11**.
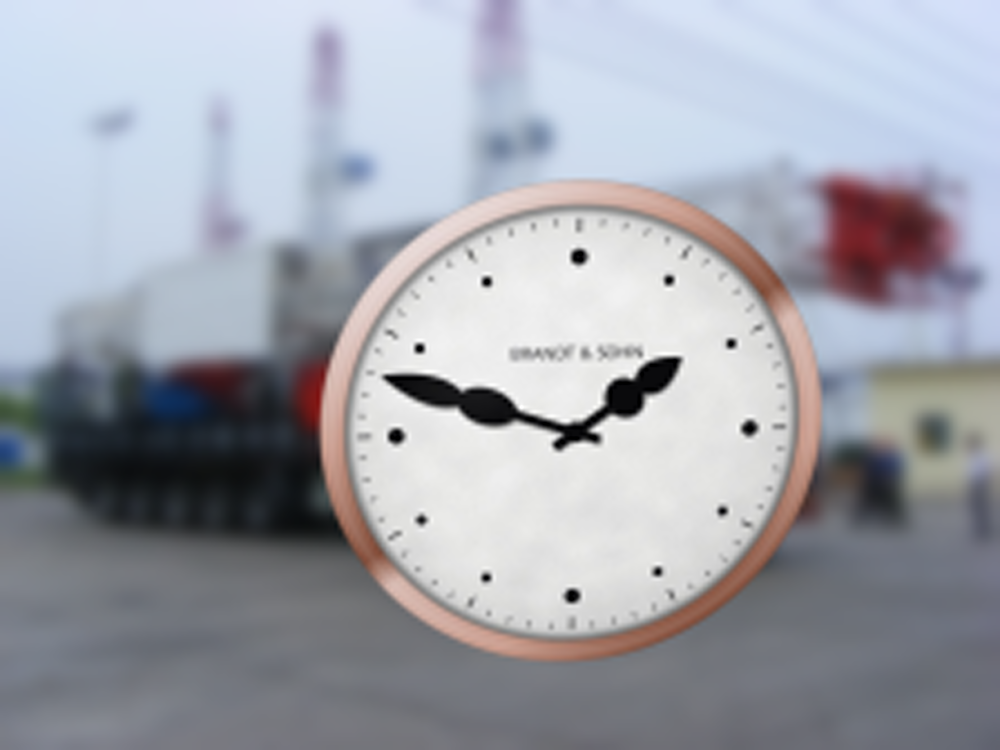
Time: **1:48**
